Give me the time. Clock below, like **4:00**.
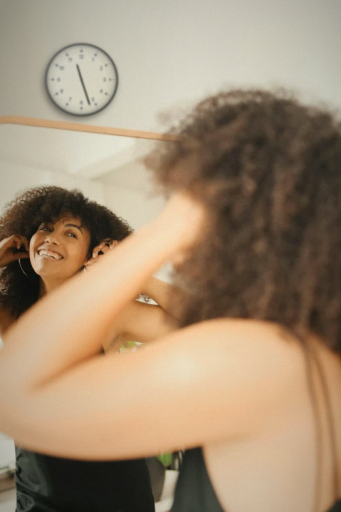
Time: **11:27**
